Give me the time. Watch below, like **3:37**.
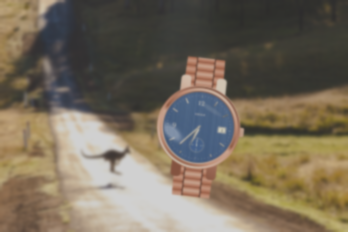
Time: **6:37**
